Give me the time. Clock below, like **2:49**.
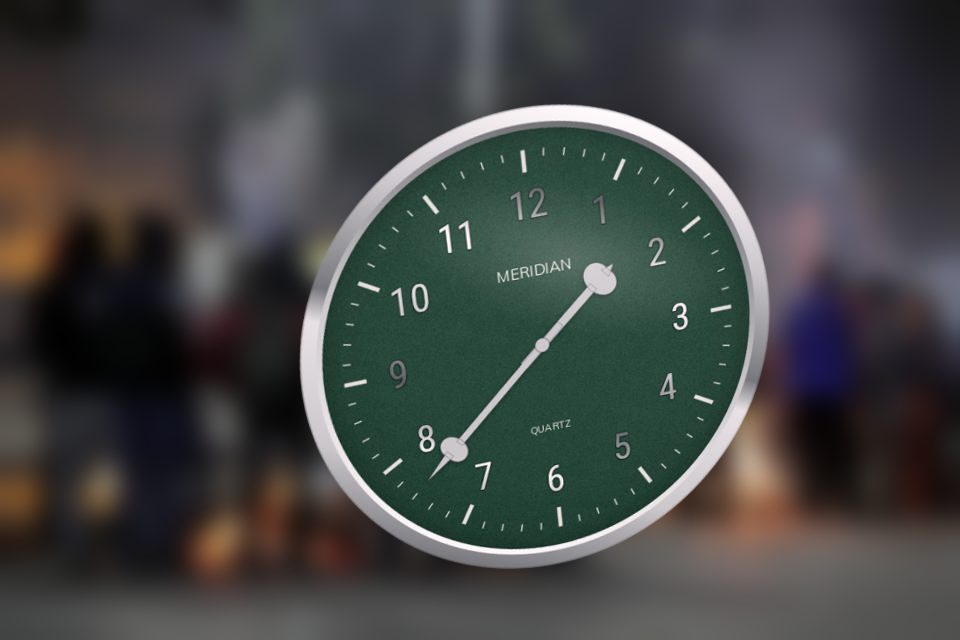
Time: **1:38**
